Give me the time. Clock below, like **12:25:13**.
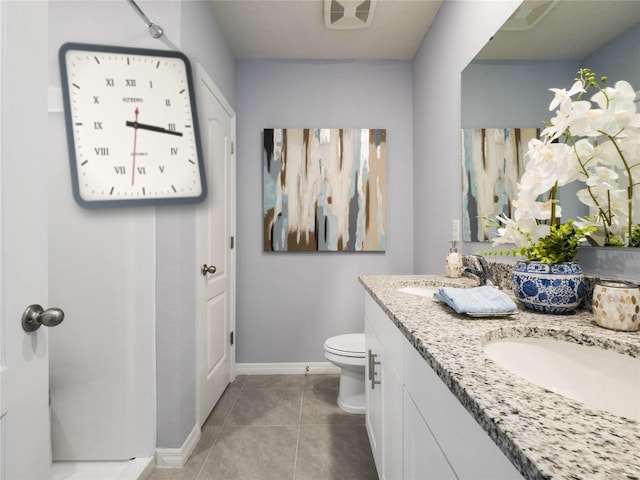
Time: **3:16:32**
